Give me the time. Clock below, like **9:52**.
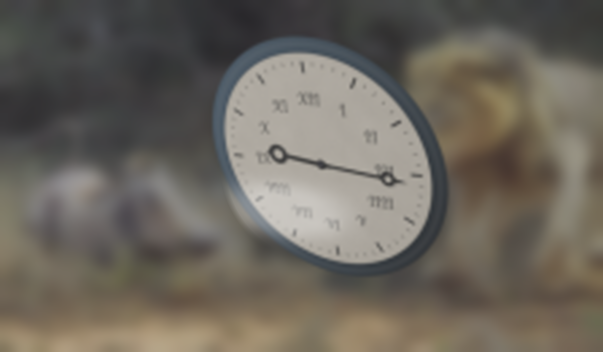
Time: **9:16**
